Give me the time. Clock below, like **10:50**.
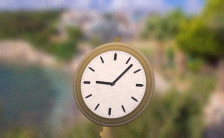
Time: **9:07**
